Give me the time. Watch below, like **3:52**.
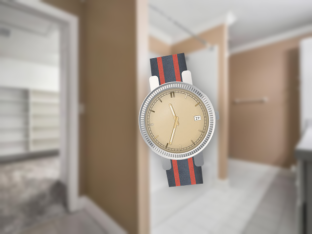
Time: **11:34**
